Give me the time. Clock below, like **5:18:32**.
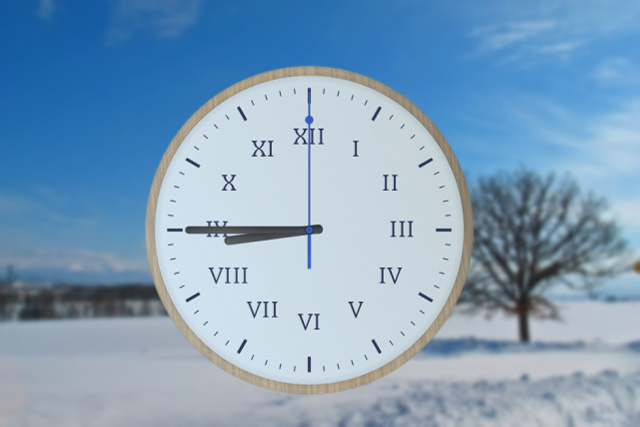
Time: **8:45:00**
